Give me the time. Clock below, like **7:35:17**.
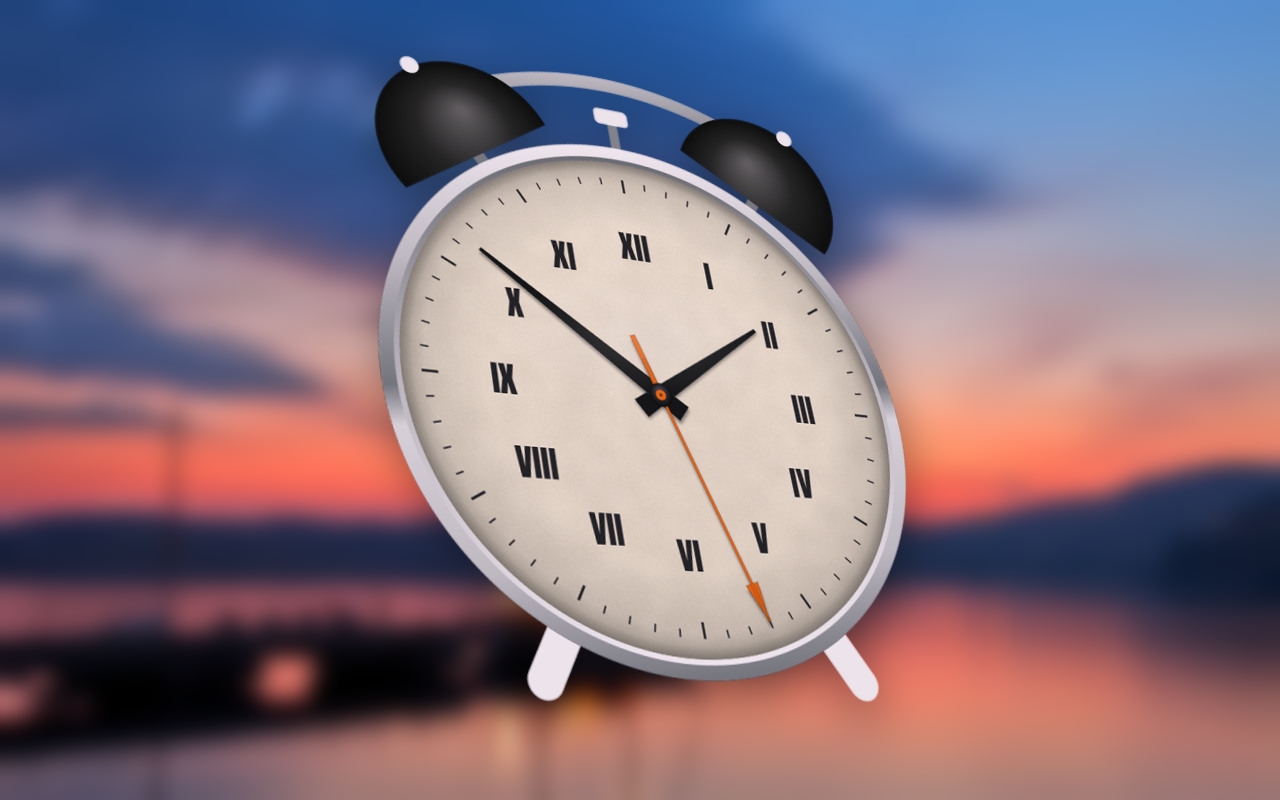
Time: **1:51:27**
